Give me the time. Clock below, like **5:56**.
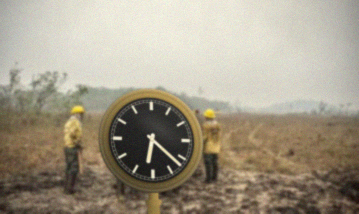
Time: **6:22**
